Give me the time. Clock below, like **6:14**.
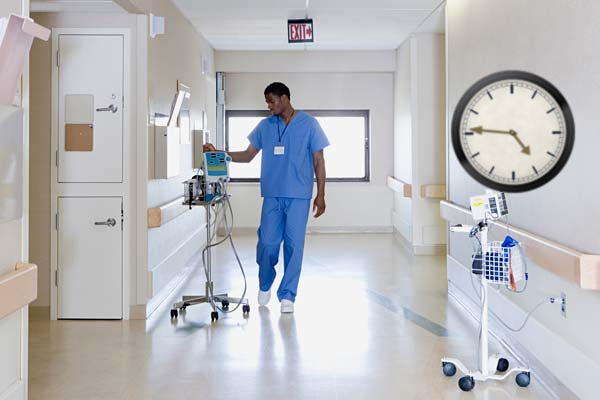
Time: **4:46**
